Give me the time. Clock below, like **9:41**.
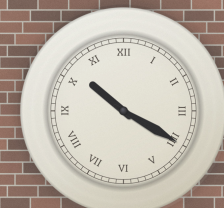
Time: **10:20**
